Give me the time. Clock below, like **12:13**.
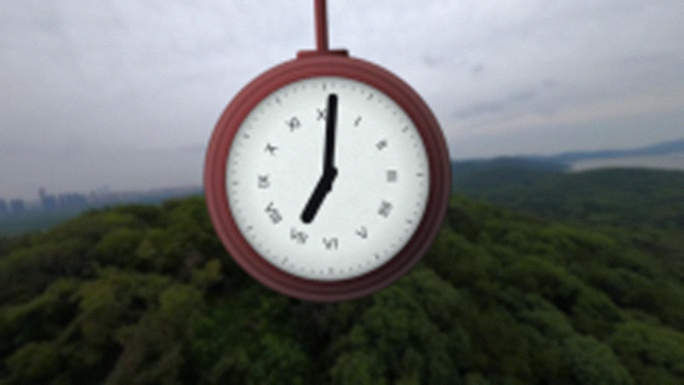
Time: **7:01**
